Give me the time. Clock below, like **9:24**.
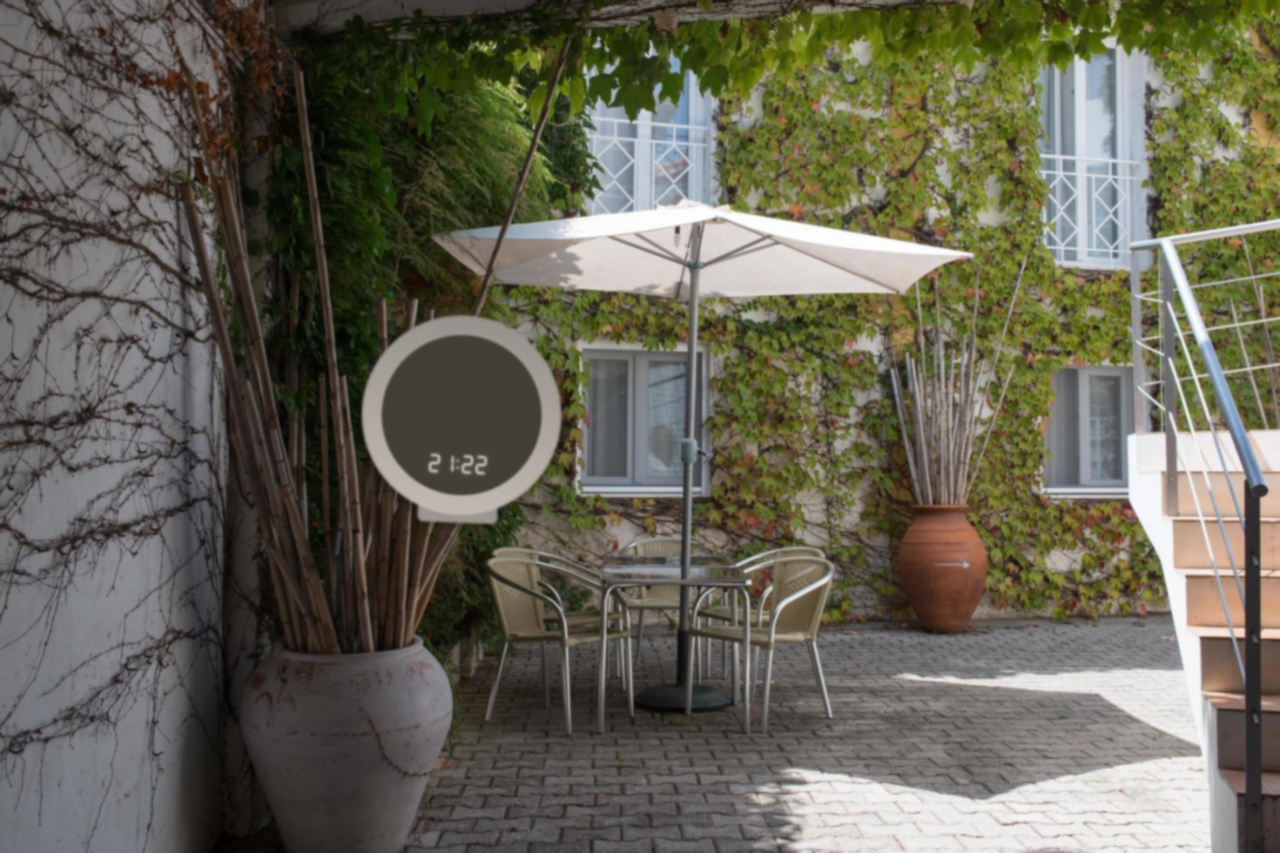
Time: **21:22**
